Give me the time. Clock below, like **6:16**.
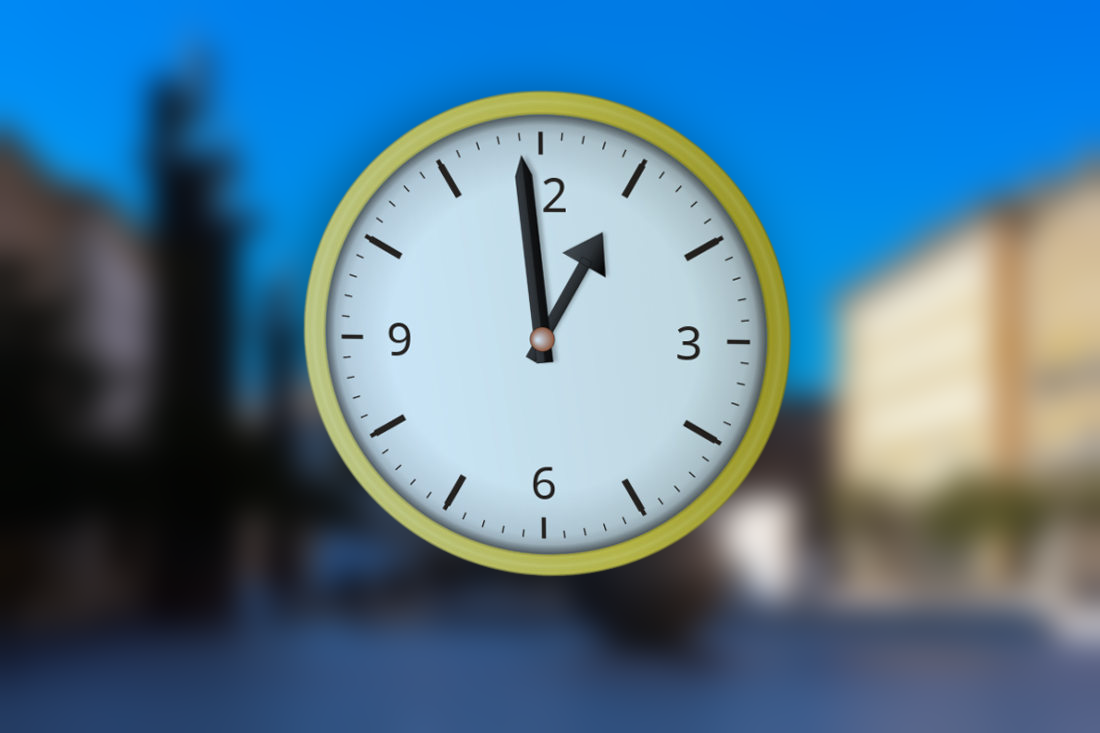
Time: **12:59**
